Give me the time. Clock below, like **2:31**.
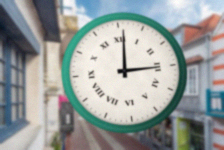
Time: **3:01**
